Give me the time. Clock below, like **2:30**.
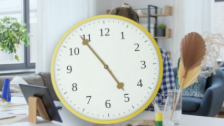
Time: **4:54**
